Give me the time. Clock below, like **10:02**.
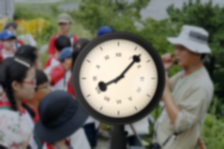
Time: **8:07**
